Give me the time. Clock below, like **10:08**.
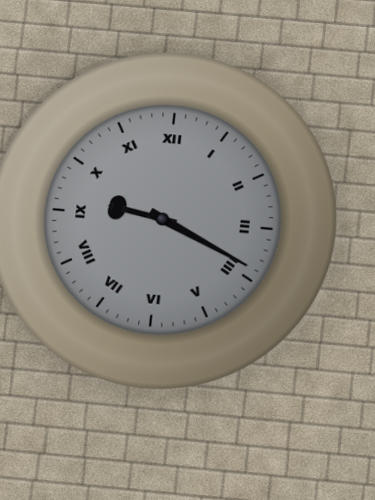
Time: **9:19**
